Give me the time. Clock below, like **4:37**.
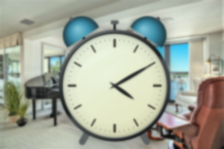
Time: **4:10**
